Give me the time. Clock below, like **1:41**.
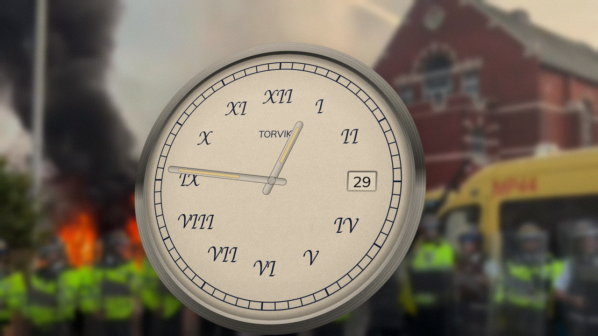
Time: **12:46**
